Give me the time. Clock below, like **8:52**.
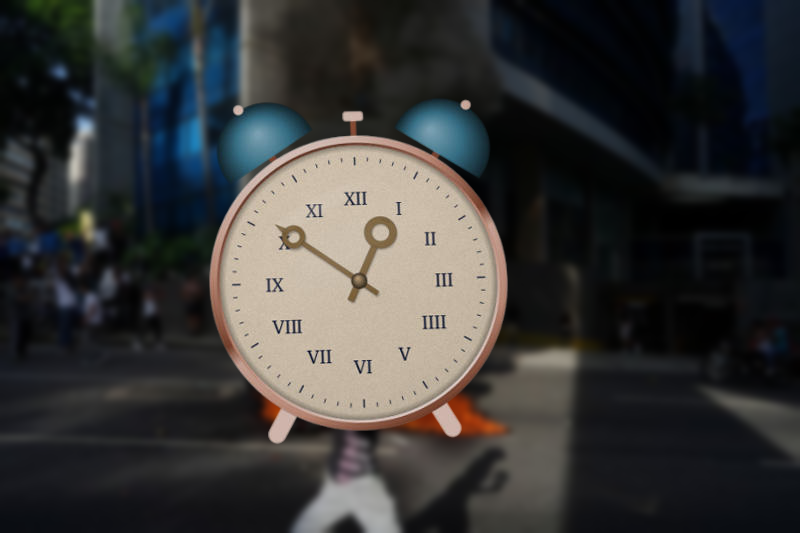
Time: **12:51**
